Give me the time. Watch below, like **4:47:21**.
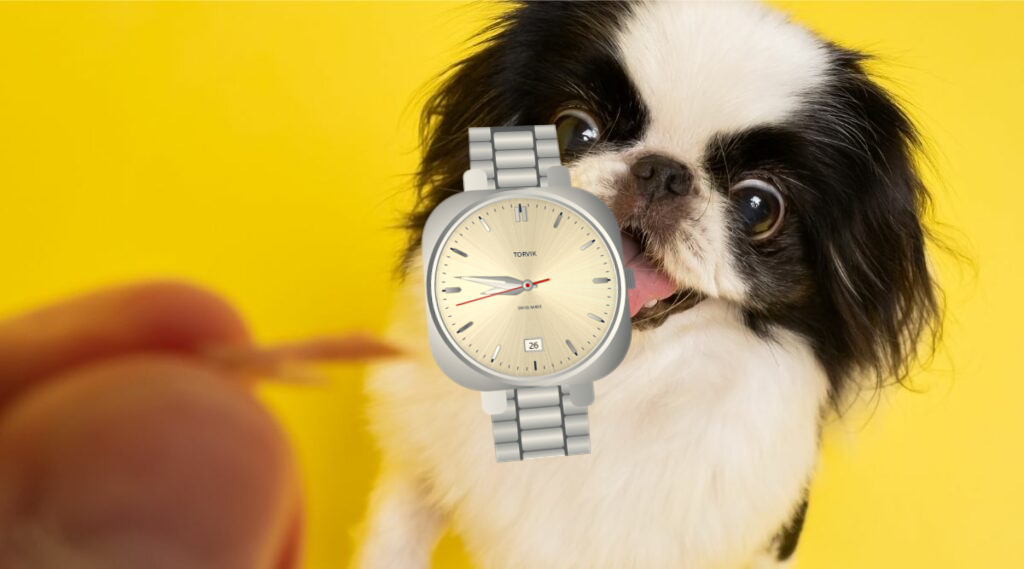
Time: **8:46:43**
